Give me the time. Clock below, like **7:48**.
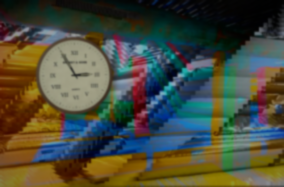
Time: **2:55**
